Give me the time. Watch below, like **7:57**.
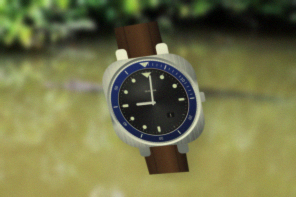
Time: **9:01**
